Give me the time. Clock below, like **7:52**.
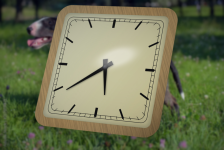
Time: **5:39**
